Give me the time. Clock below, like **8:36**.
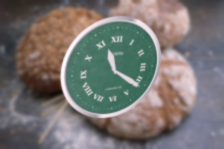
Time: **11:21**
